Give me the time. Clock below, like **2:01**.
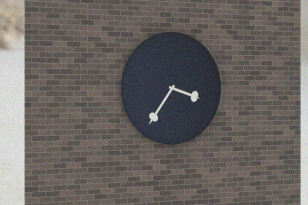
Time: **3:36**
